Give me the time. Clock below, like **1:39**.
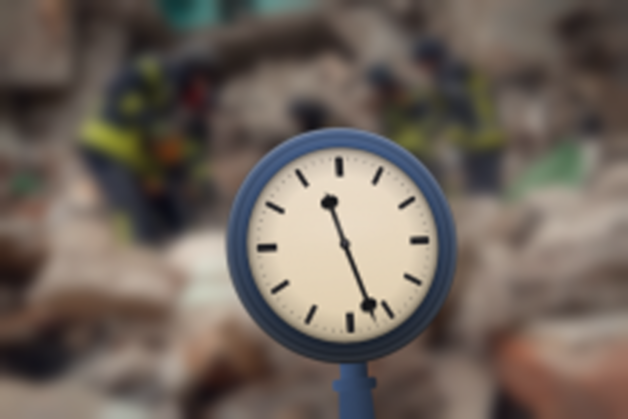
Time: **11:27**
